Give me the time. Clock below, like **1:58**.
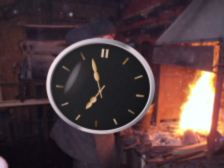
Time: **6:57**
